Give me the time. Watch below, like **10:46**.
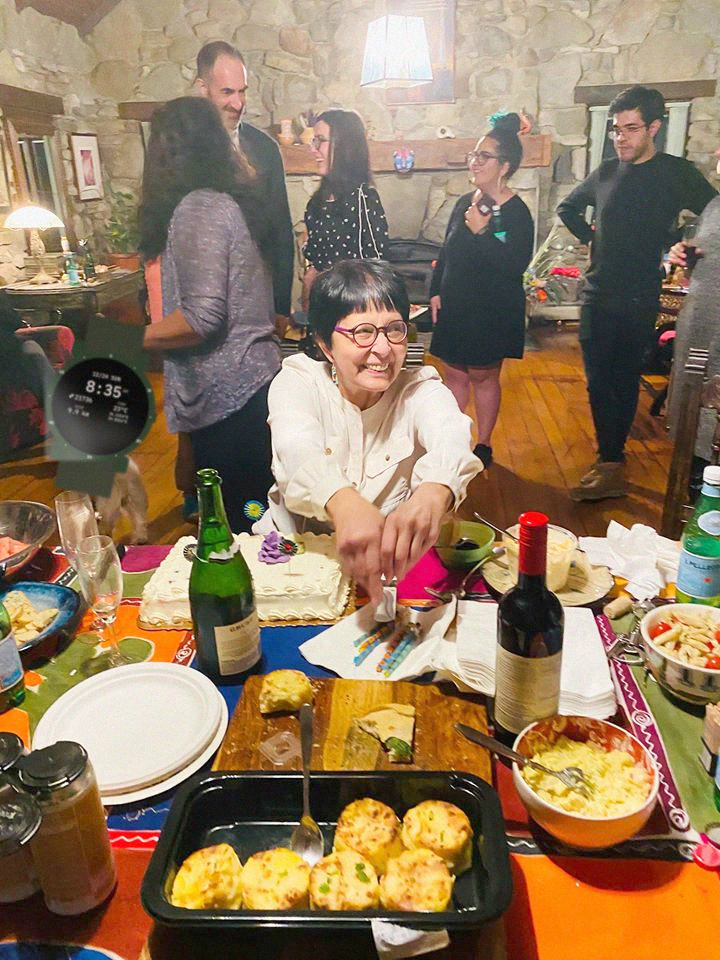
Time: **8:35**
